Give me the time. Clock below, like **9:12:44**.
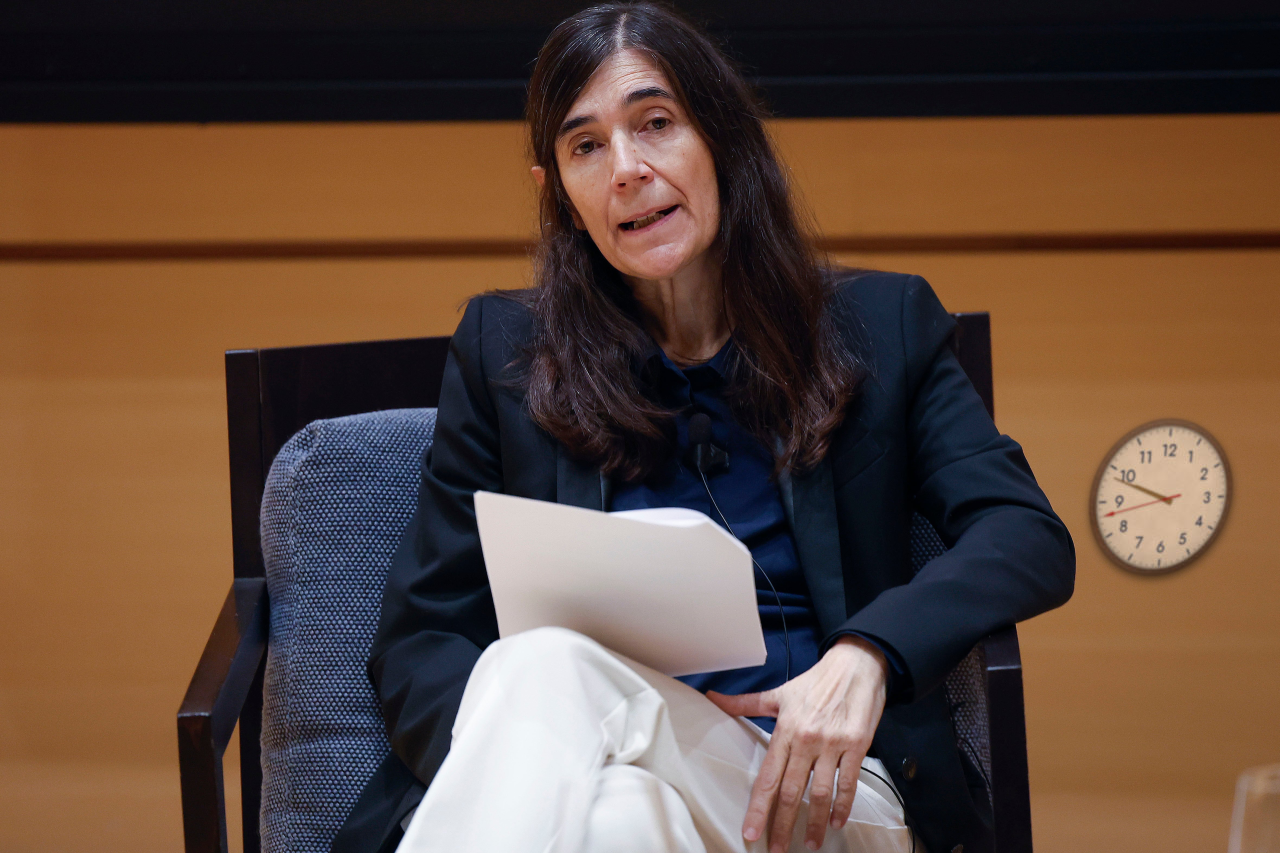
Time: **9:48:43**
